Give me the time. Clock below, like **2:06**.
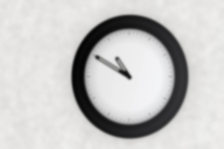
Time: **10:50**
